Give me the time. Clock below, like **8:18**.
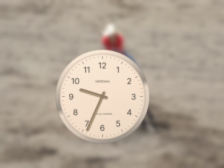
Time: **9:34**
